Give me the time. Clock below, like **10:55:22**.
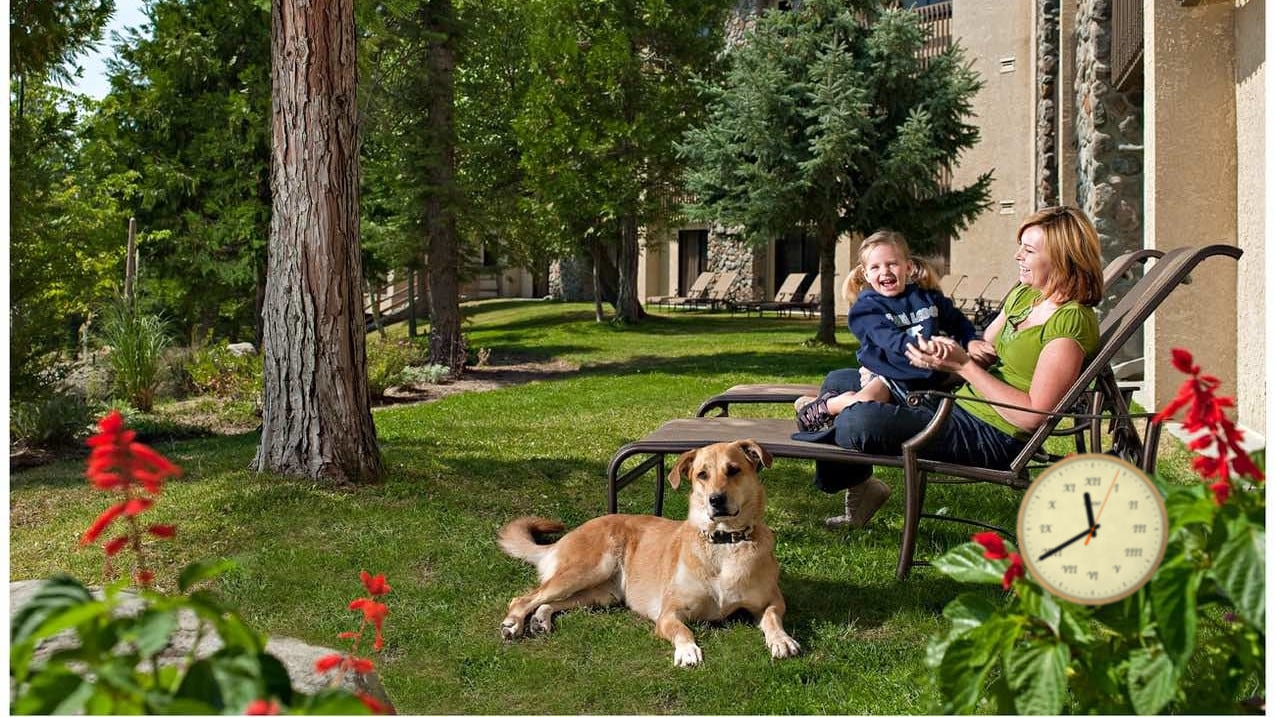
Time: **11:40:04**
